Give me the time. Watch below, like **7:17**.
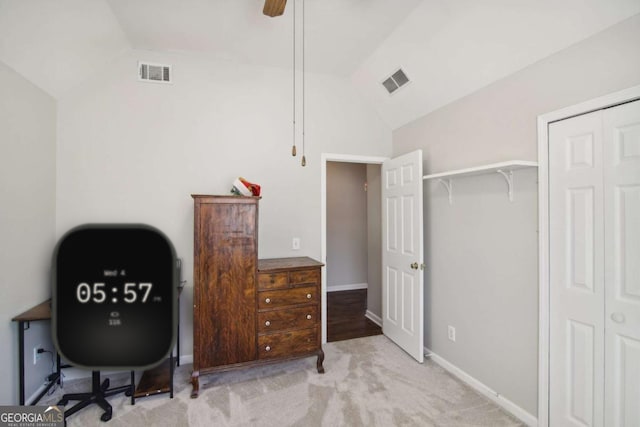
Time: **5:57**
